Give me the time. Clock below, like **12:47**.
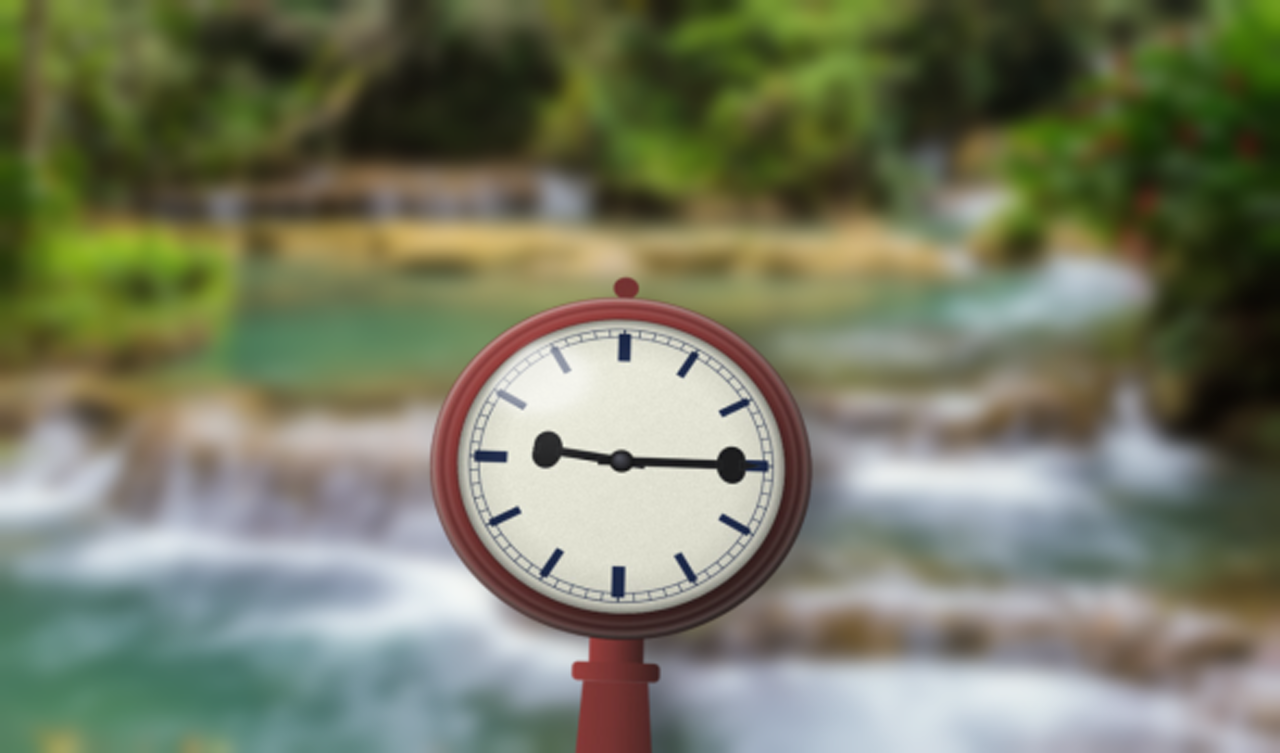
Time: **9:15**
